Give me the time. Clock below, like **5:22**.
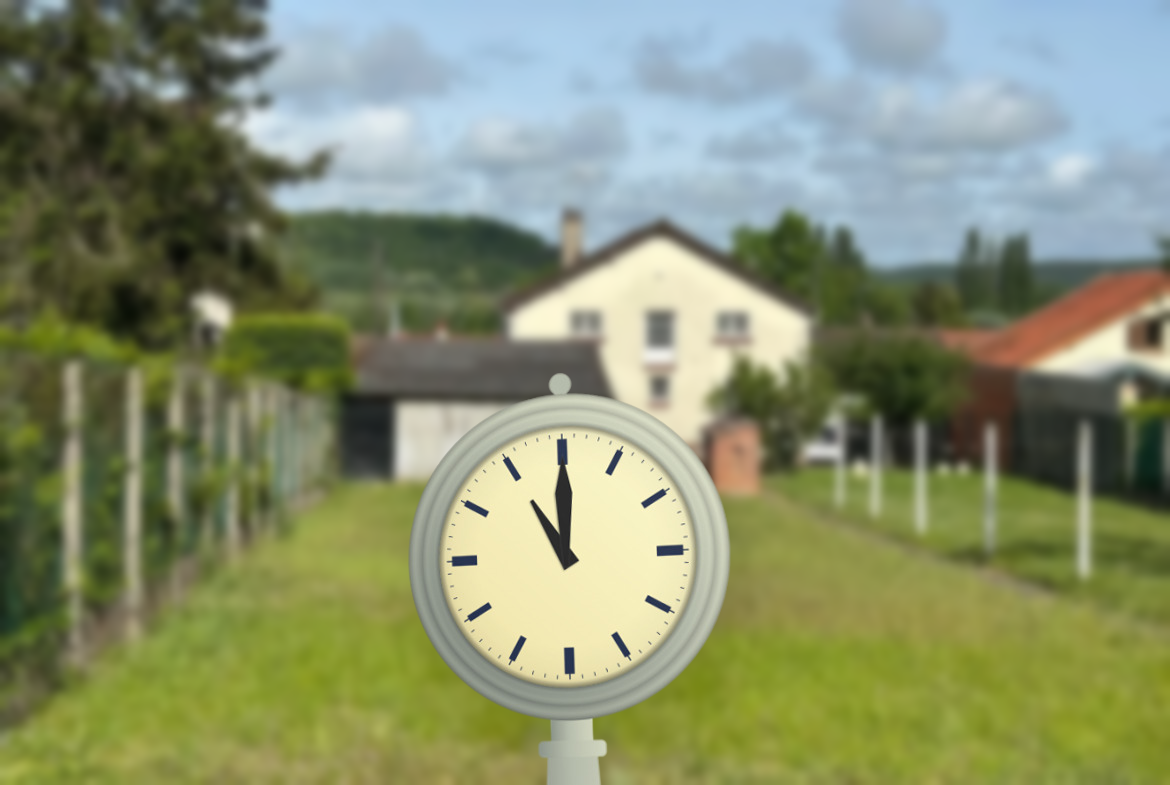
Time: **11:00**
